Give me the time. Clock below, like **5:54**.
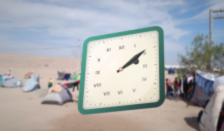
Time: **2:09**
